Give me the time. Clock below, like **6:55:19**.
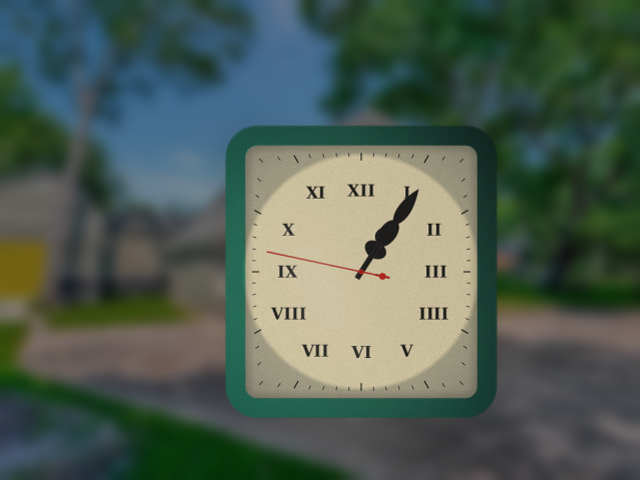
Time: **1:05:47**
